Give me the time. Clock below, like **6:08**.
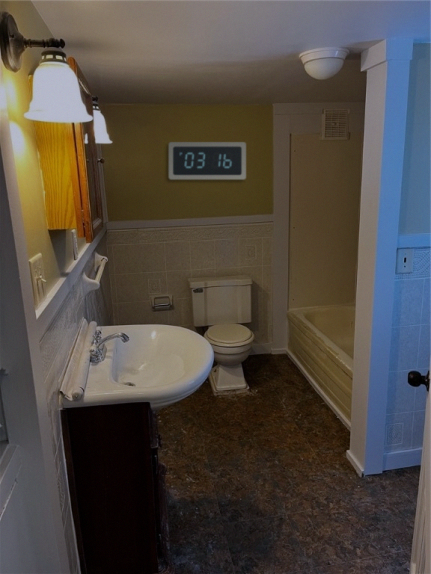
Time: **3:16**
